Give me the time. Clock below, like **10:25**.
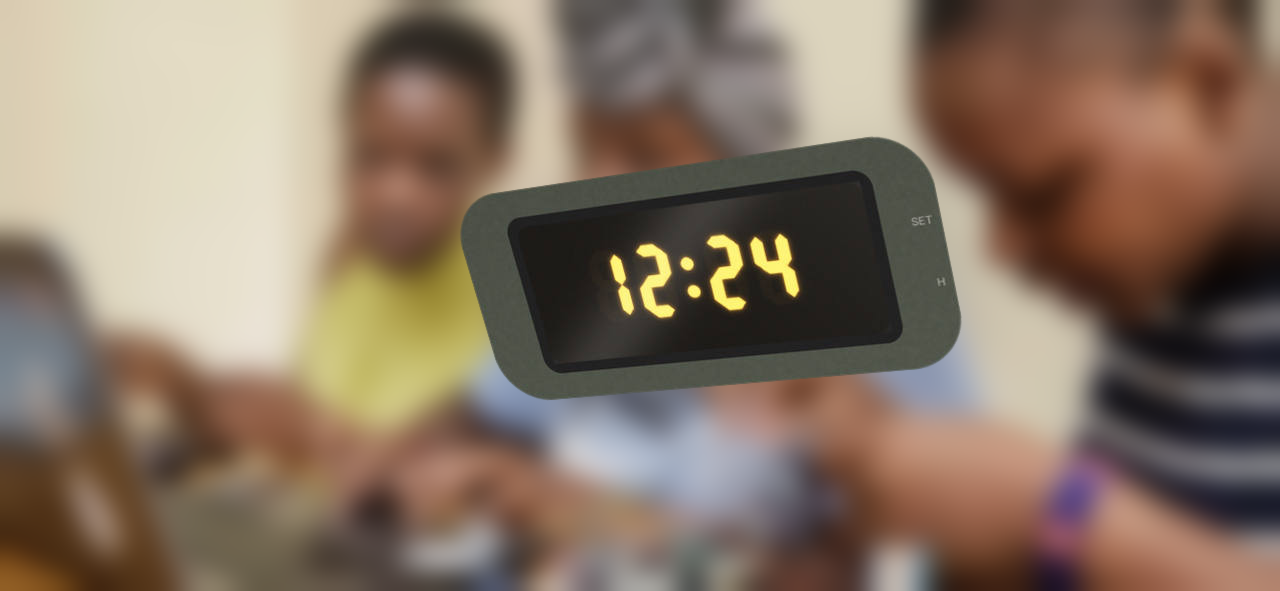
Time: **12:24**
